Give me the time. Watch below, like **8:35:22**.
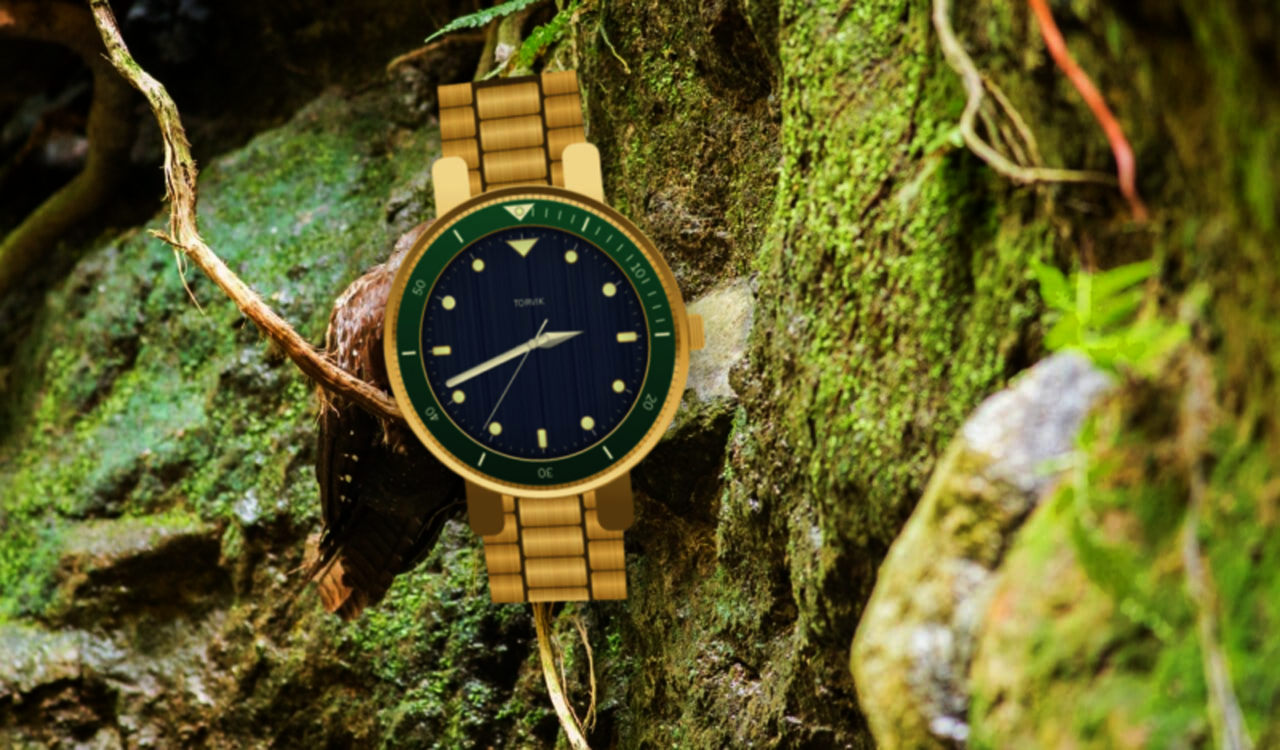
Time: **2:41:36**
